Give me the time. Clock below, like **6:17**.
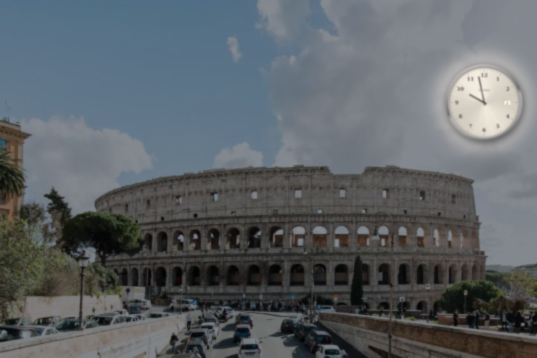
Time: **9:58**
